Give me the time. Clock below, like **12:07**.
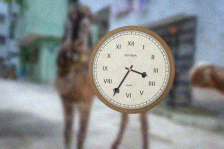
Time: **3:35**
